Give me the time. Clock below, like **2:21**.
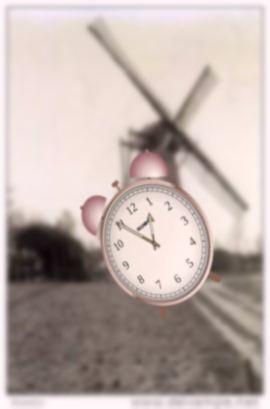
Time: **12:55**
